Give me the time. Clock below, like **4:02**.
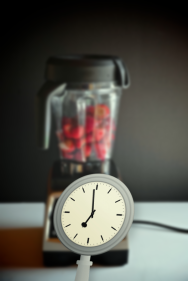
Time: **6:59**
